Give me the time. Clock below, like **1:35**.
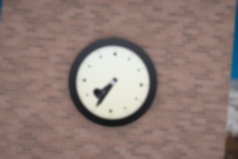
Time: **7:35**
